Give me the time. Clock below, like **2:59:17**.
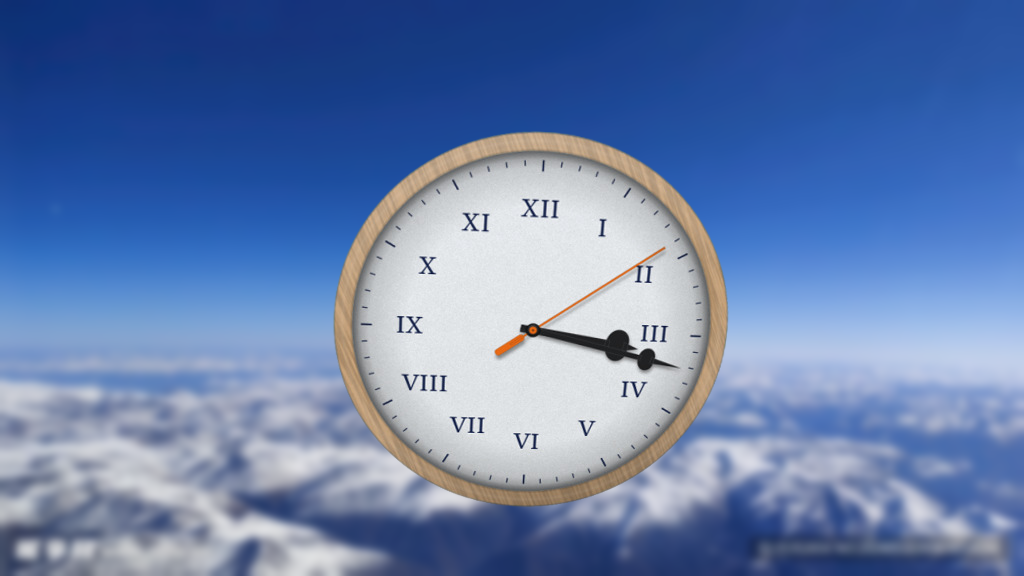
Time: **3:17:09**
